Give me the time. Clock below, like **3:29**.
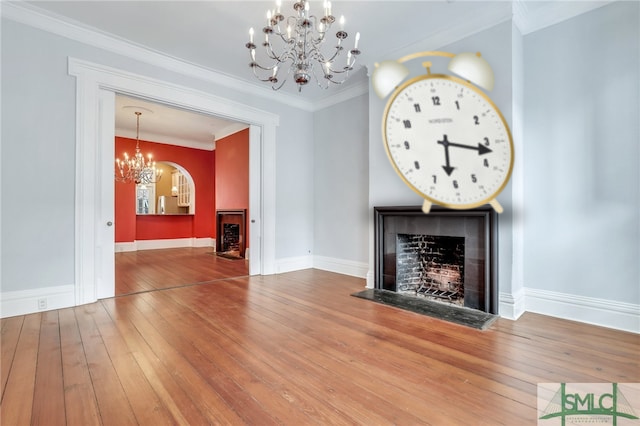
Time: **6:17**
